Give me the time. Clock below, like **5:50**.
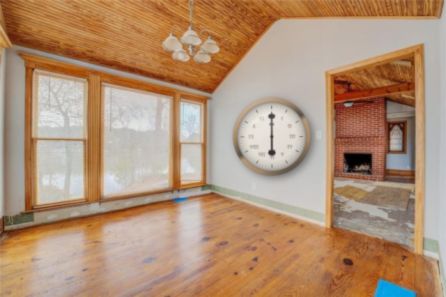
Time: **6:00**
